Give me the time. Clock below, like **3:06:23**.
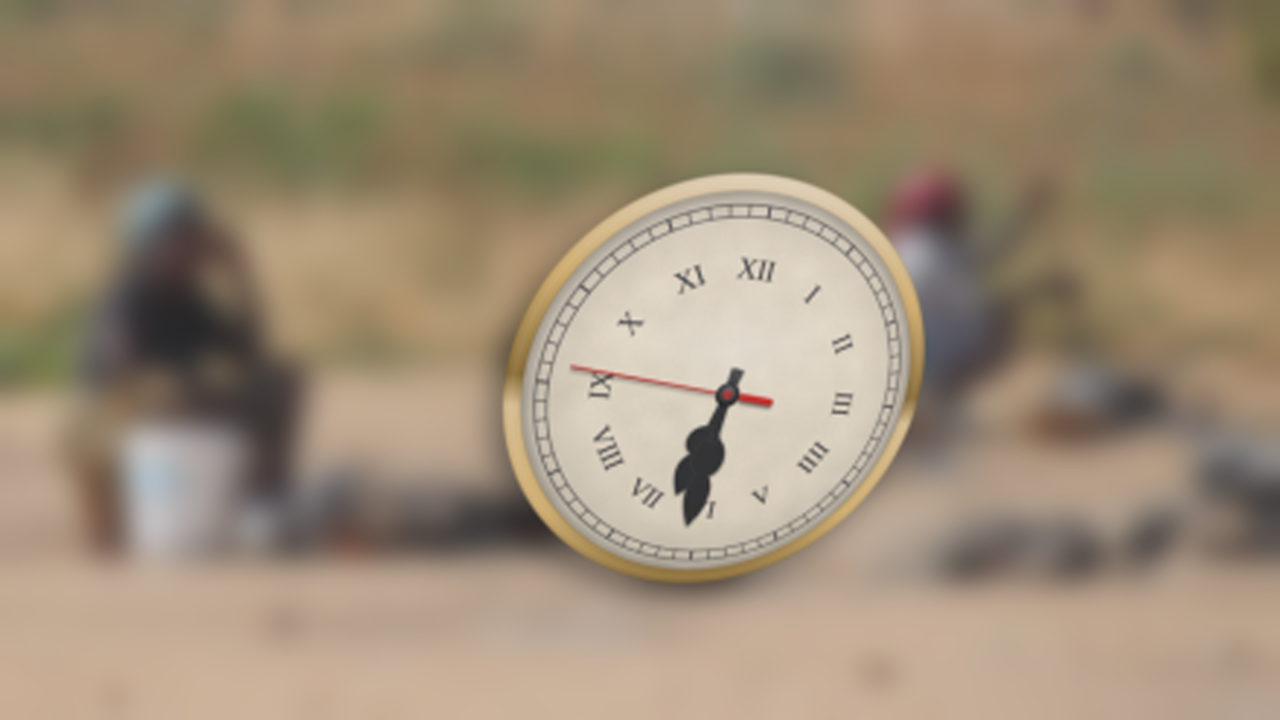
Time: **6:30:46**
